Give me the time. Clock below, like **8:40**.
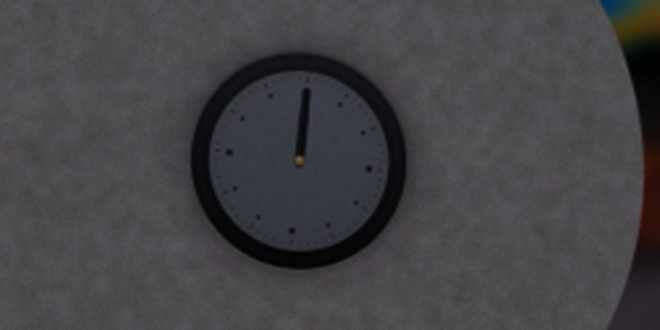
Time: **12:00**
